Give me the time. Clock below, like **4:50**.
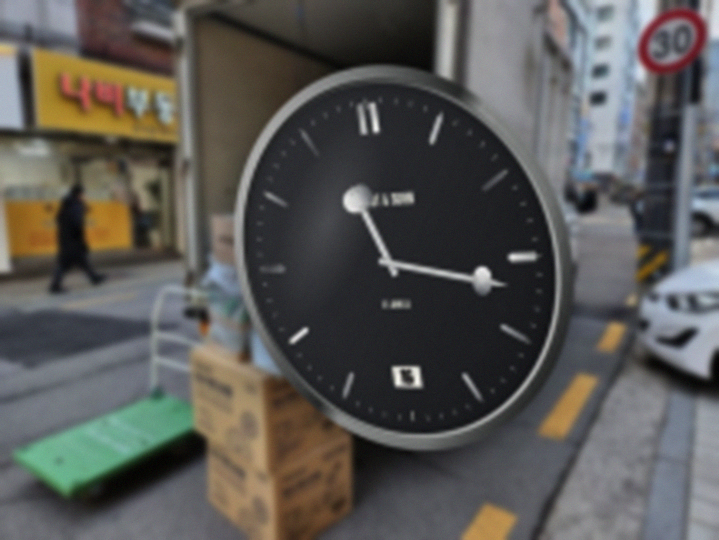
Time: **11:17**
